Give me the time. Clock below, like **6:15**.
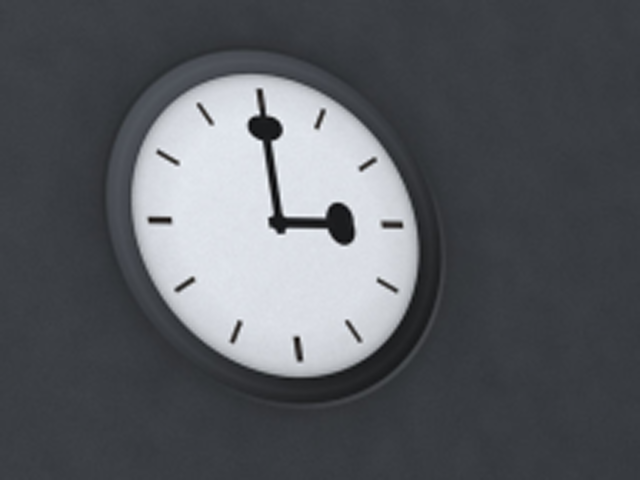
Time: **3:00**
